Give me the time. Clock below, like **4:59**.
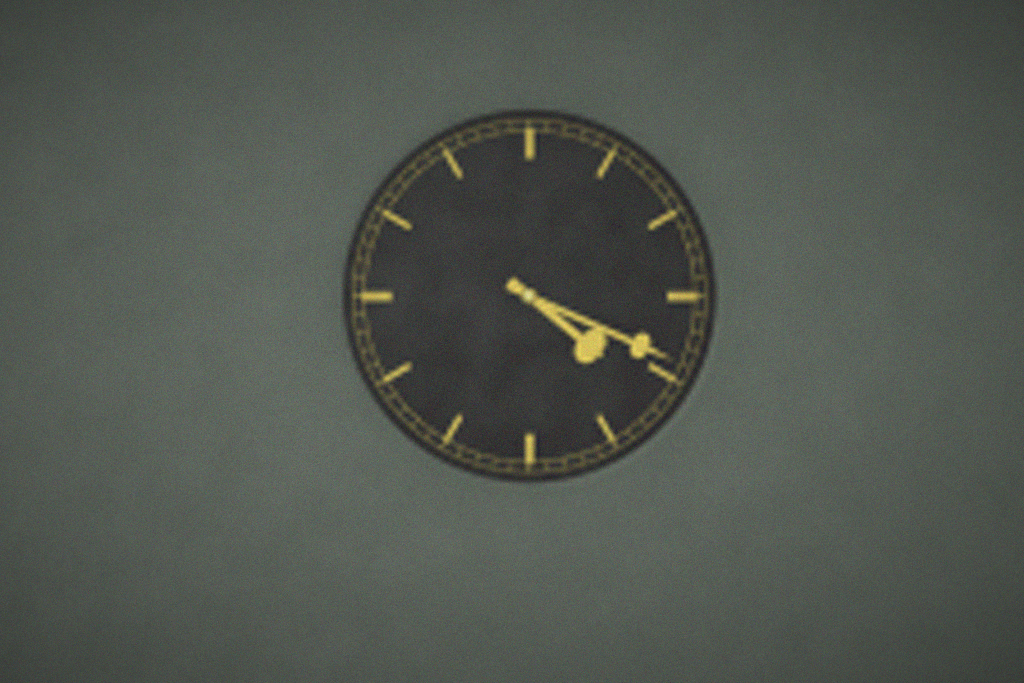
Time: **4:19**
